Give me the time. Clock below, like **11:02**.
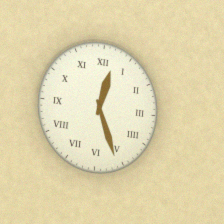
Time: **12:26**
